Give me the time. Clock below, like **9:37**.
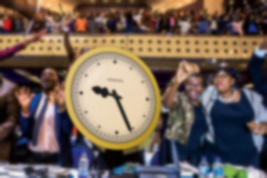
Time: **9:26**
